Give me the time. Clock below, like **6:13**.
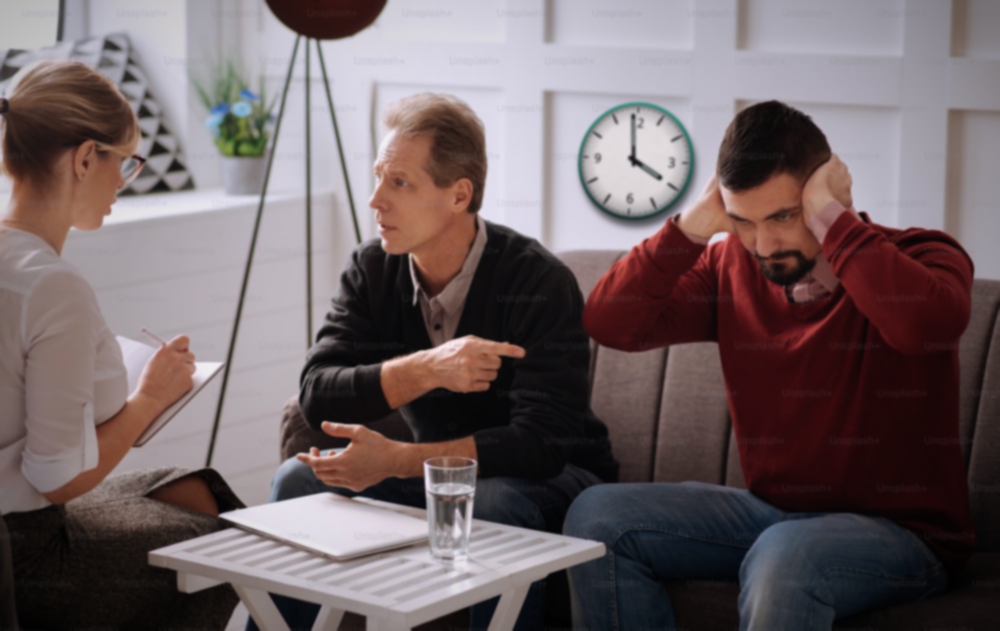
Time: **3:59**
